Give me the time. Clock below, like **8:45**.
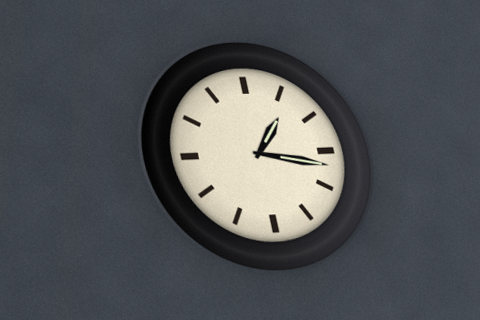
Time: **1:17**
